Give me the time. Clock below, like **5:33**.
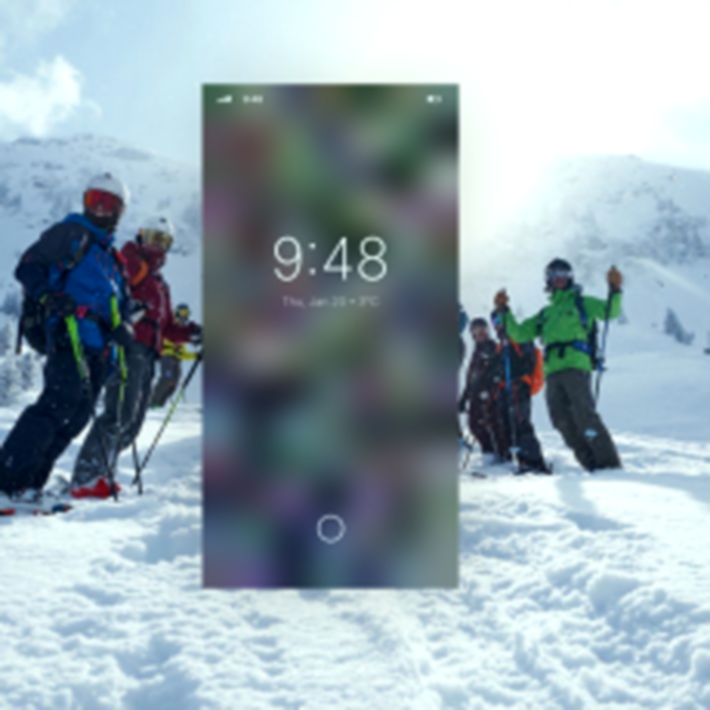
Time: **9:48**
